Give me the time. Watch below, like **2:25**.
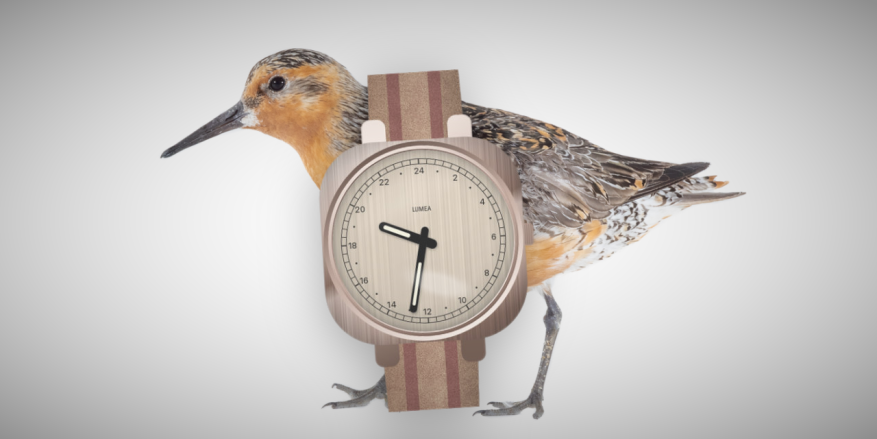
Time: **19:32**
